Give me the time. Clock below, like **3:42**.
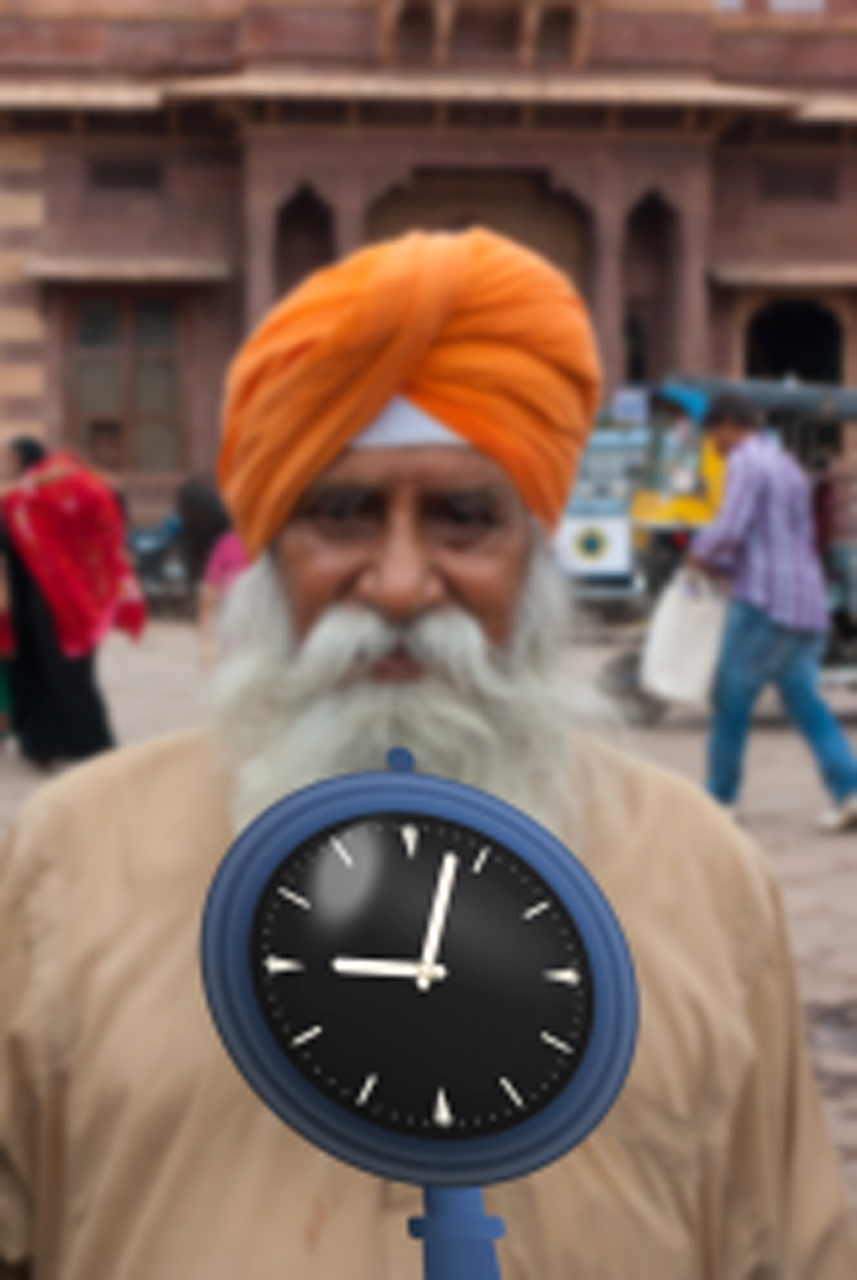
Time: **9:03**
